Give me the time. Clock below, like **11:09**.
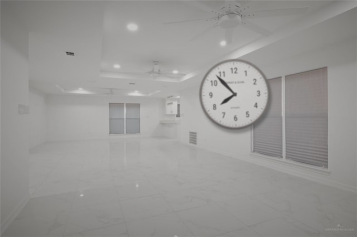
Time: **7:53**
